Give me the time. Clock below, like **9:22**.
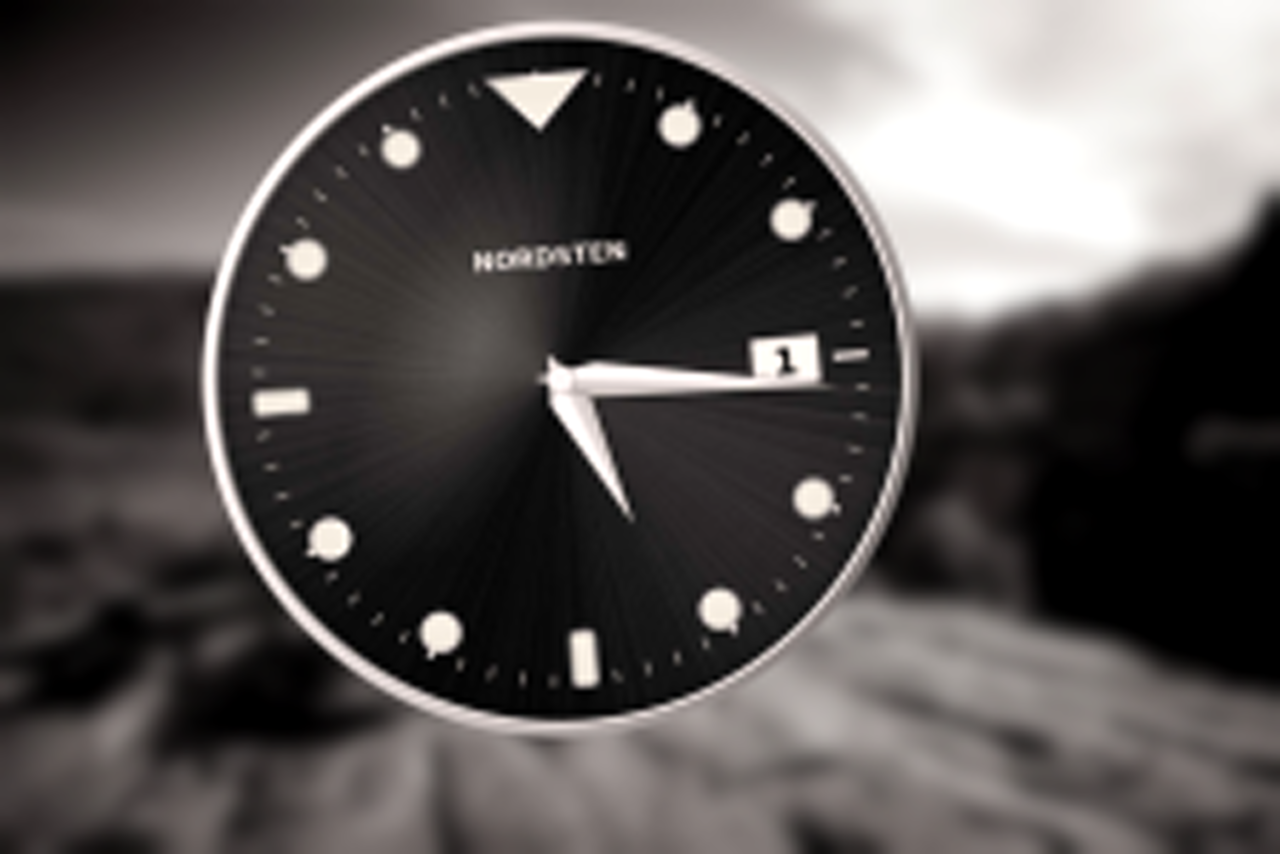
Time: **5:16**
